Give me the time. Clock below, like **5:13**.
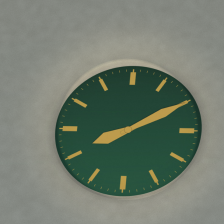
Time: **8:10**
